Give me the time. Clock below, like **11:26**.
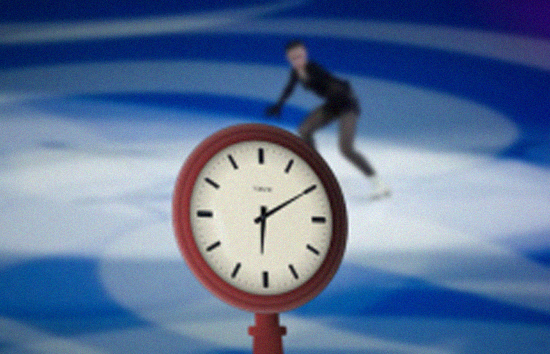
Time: **6:10**
